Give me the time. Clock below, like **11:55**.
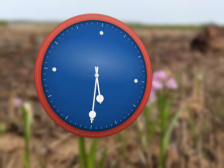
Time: **5:30**
